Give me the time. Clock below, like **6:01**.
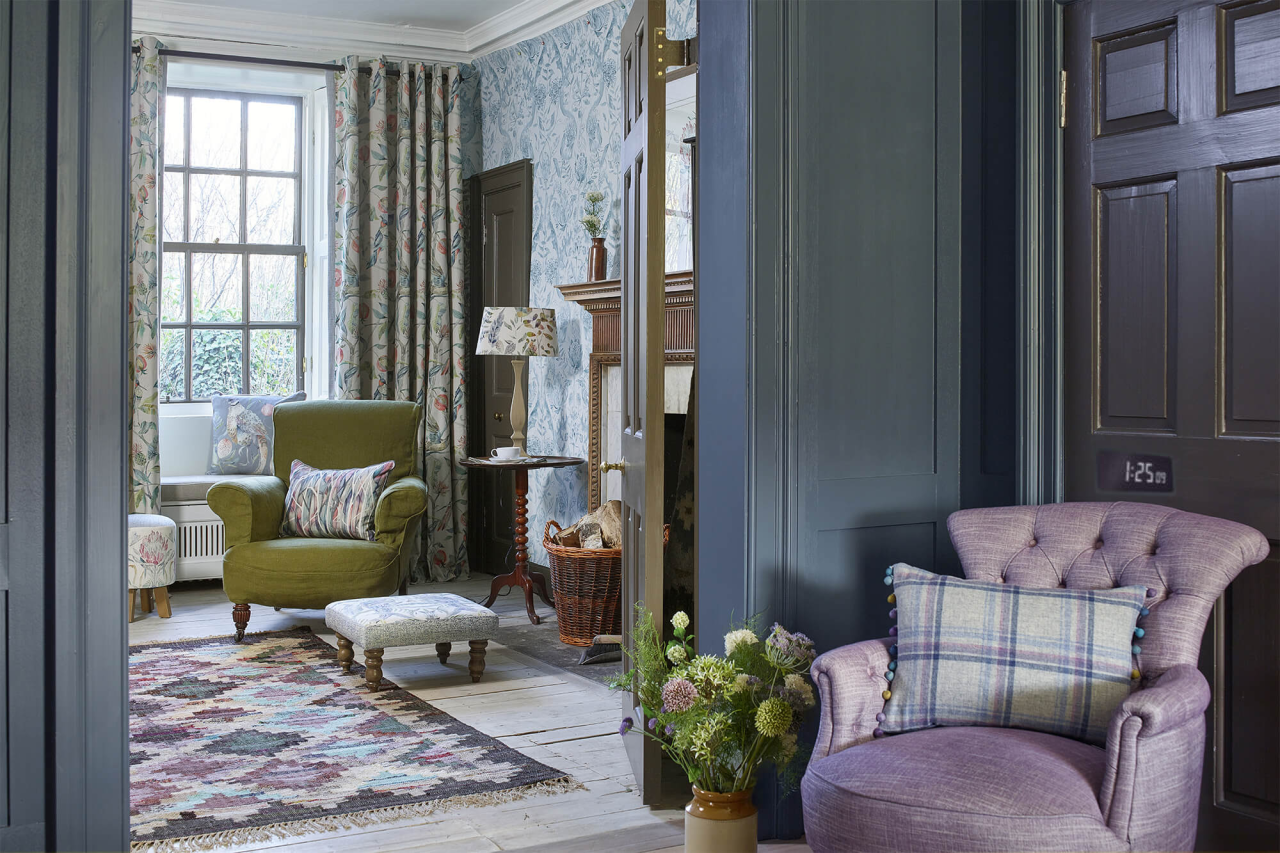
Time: **1:25**
